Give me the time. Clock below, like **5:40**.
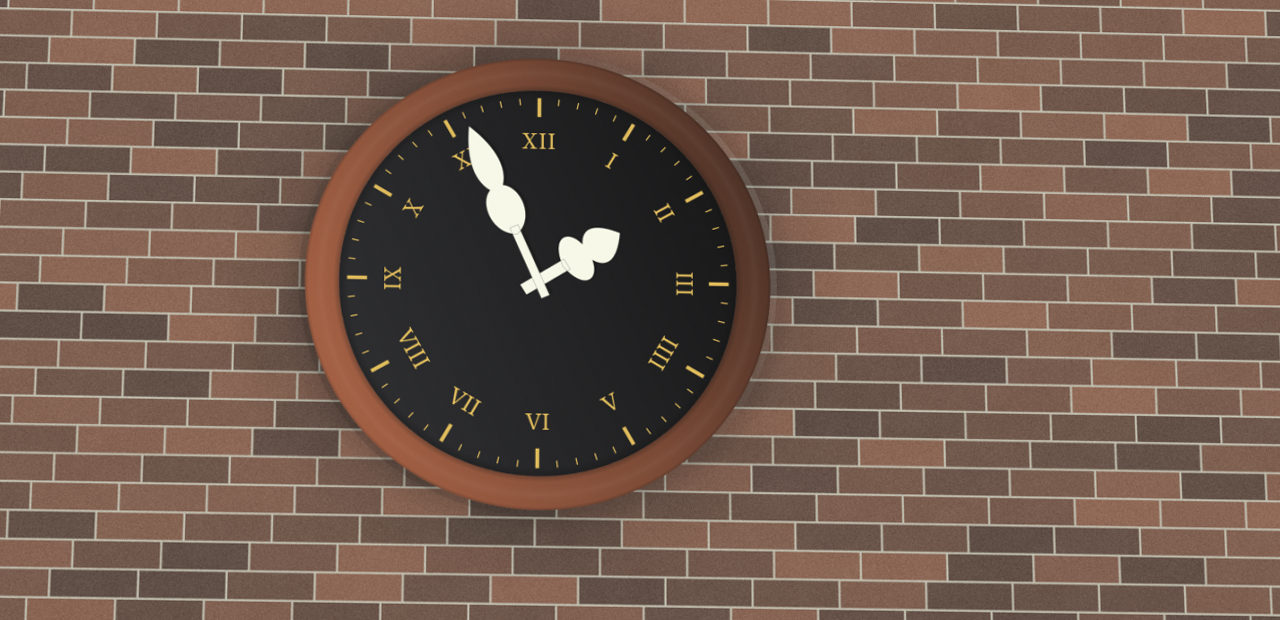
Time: **1:56**
